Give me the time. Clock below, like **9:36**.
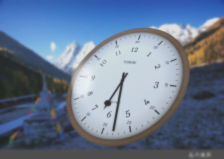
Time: **6:28**
